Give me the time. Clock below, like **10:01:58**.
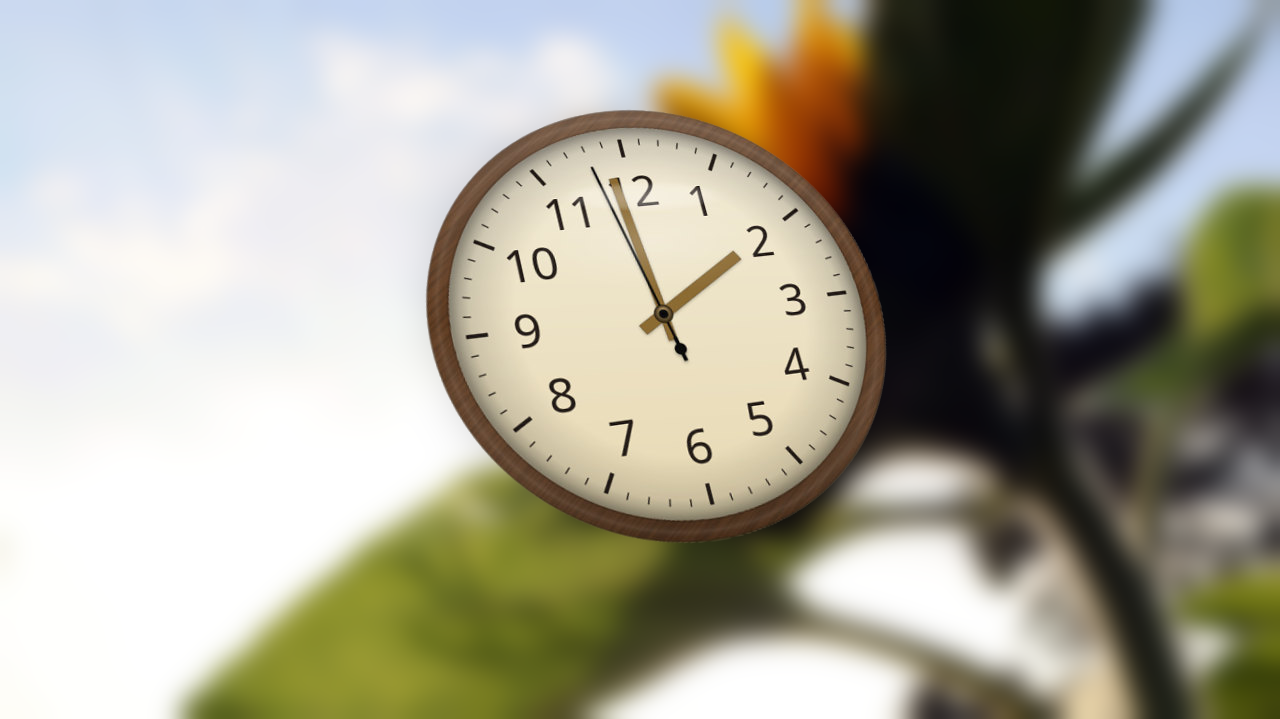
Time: **1:58:58**
